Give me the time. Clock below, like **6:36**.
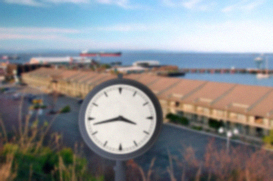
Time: **3:43**
